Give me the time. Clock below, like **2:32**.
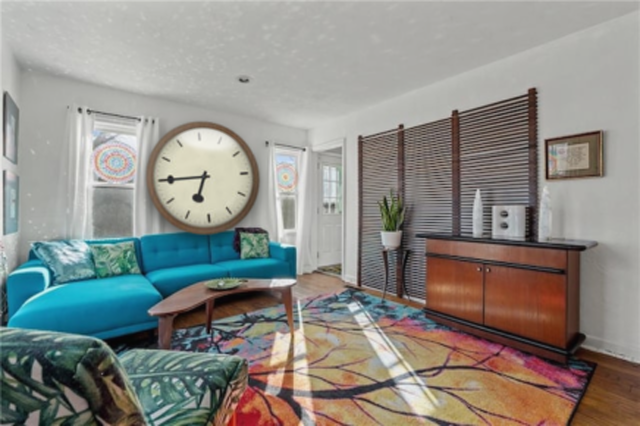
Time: **6:45**
